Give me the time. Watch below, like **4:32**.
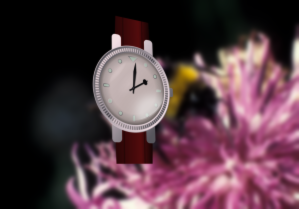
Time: **2:01**
